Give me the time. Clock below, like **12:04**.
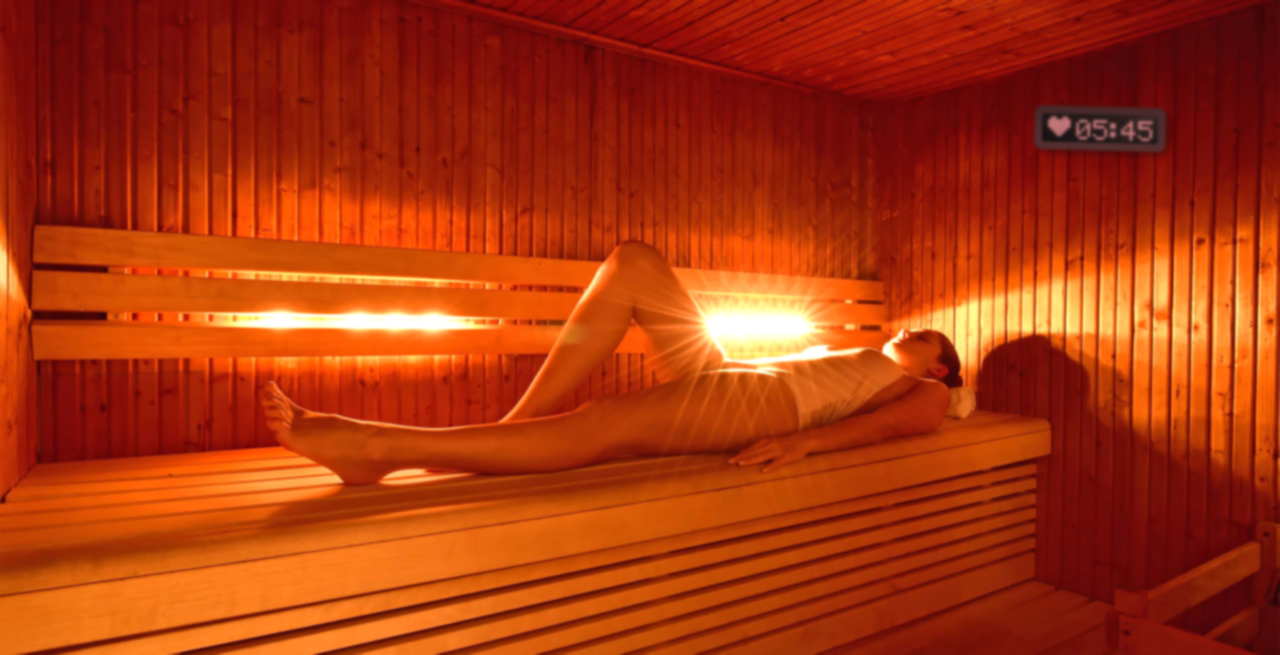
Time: **5:45**
